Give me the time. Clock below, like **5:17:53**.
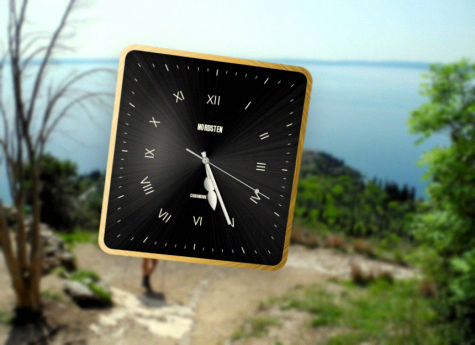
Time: **5:25:19**
